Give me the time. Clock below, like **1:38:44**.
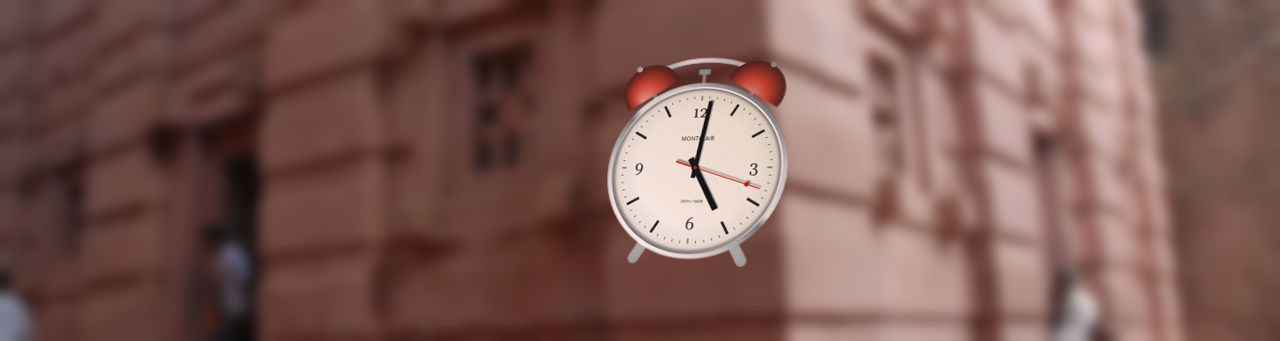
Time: **5:01:18**
